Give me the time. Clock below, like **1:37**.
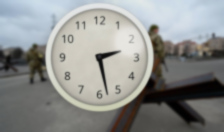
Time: **2:28**
